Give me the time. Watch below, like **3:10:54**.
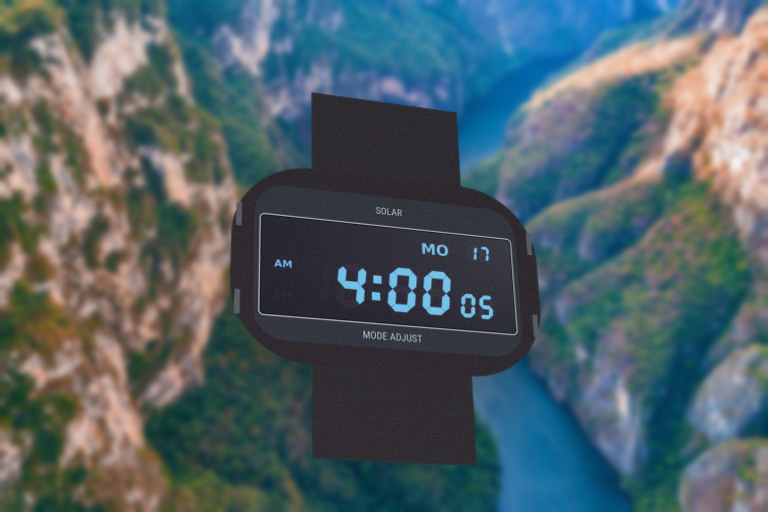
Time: **4:00:05**
